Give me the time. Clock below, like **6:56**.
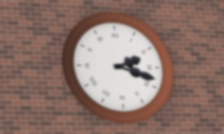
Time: **2:18**
